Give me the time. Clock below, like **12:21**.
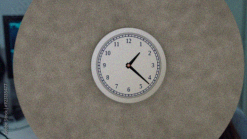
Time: **1:22**
